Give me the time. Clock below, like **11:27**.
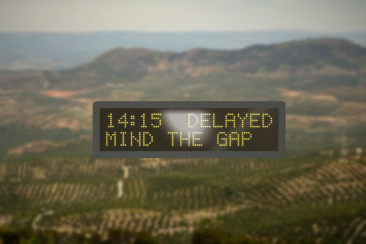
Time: **14:15**
